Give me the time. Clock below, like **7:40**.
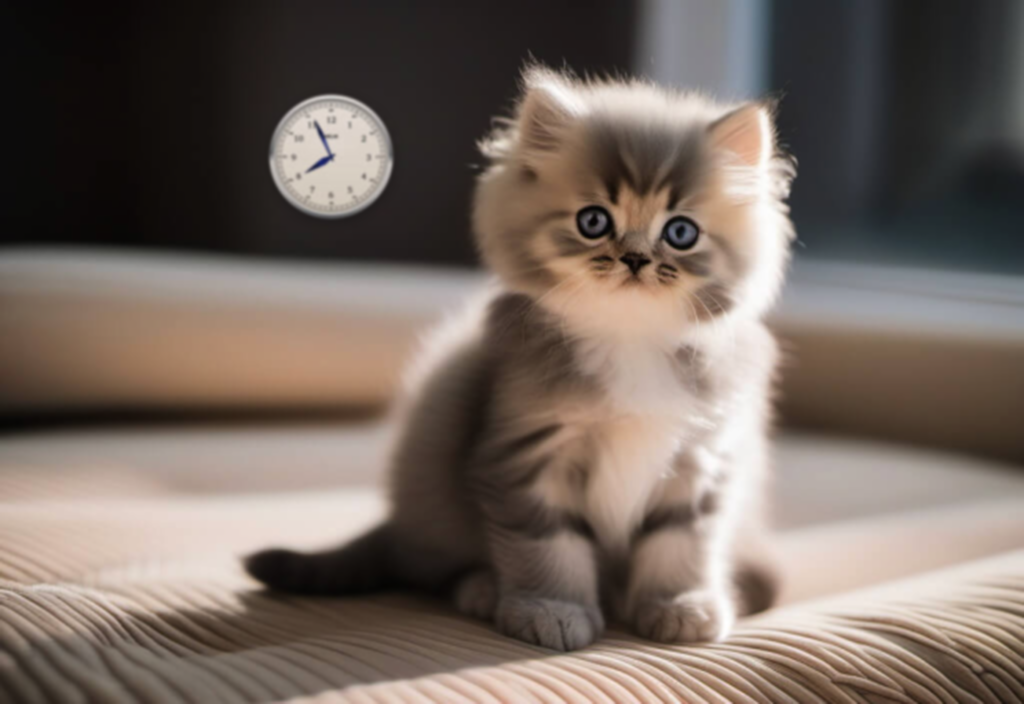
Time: **7:56**
